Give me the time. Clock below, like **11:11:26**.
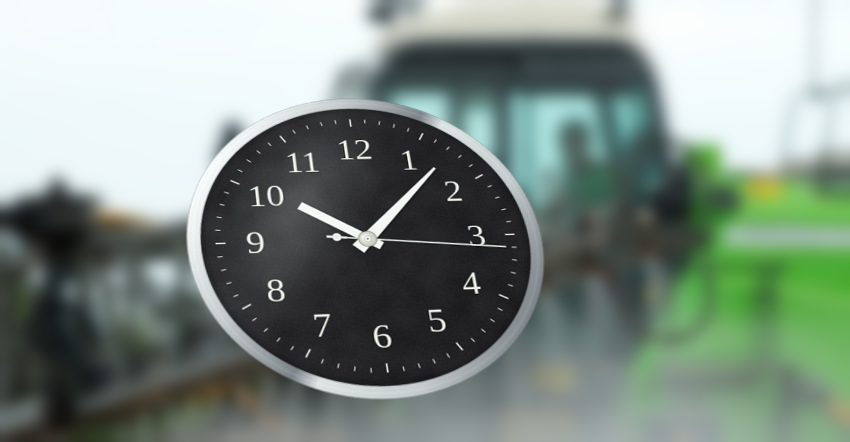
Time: **10:07:16**
